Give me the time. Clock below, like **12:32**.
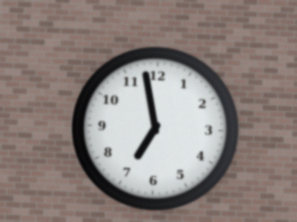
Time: **6:58**
